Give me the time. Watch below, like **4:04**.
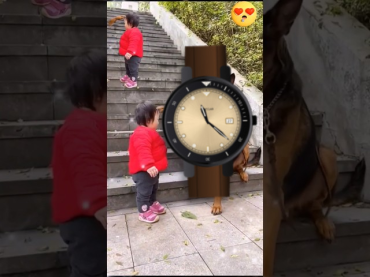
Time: **11:22**
